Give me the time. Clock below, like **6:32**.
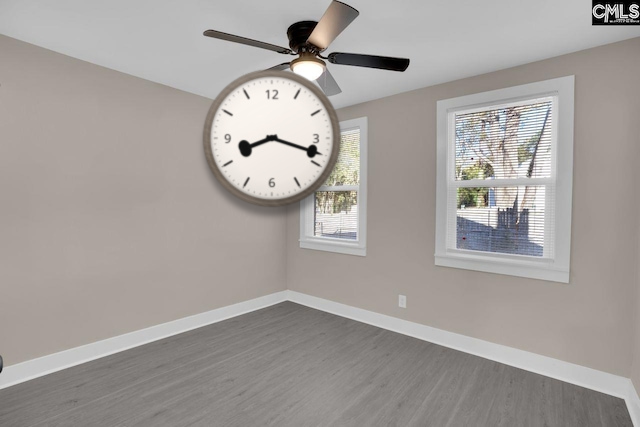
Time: **8:18**
